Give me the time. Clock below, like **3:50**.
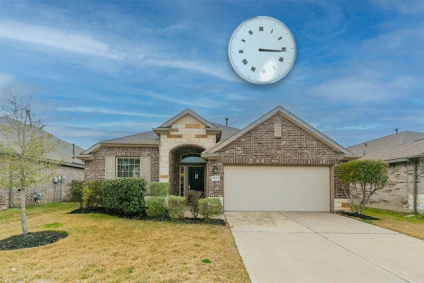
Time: **3:16**
